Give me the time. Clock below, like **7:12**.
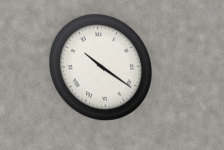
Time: **10:21**
